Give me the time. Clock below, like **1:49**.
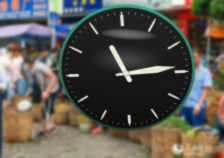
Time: **11:14**
